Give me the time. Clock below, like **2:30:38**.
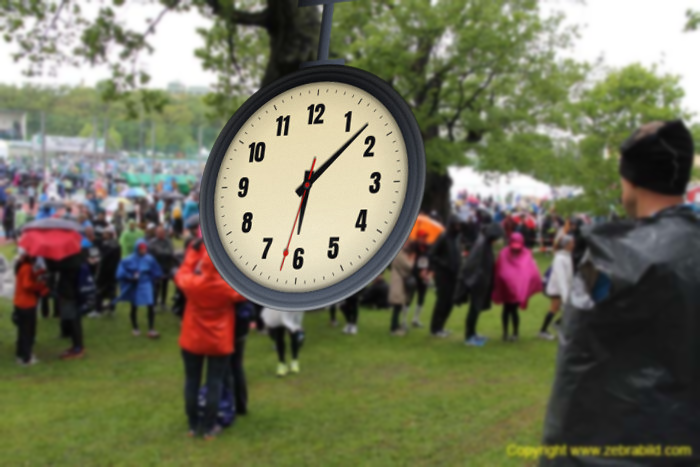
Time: **6:07:32**
